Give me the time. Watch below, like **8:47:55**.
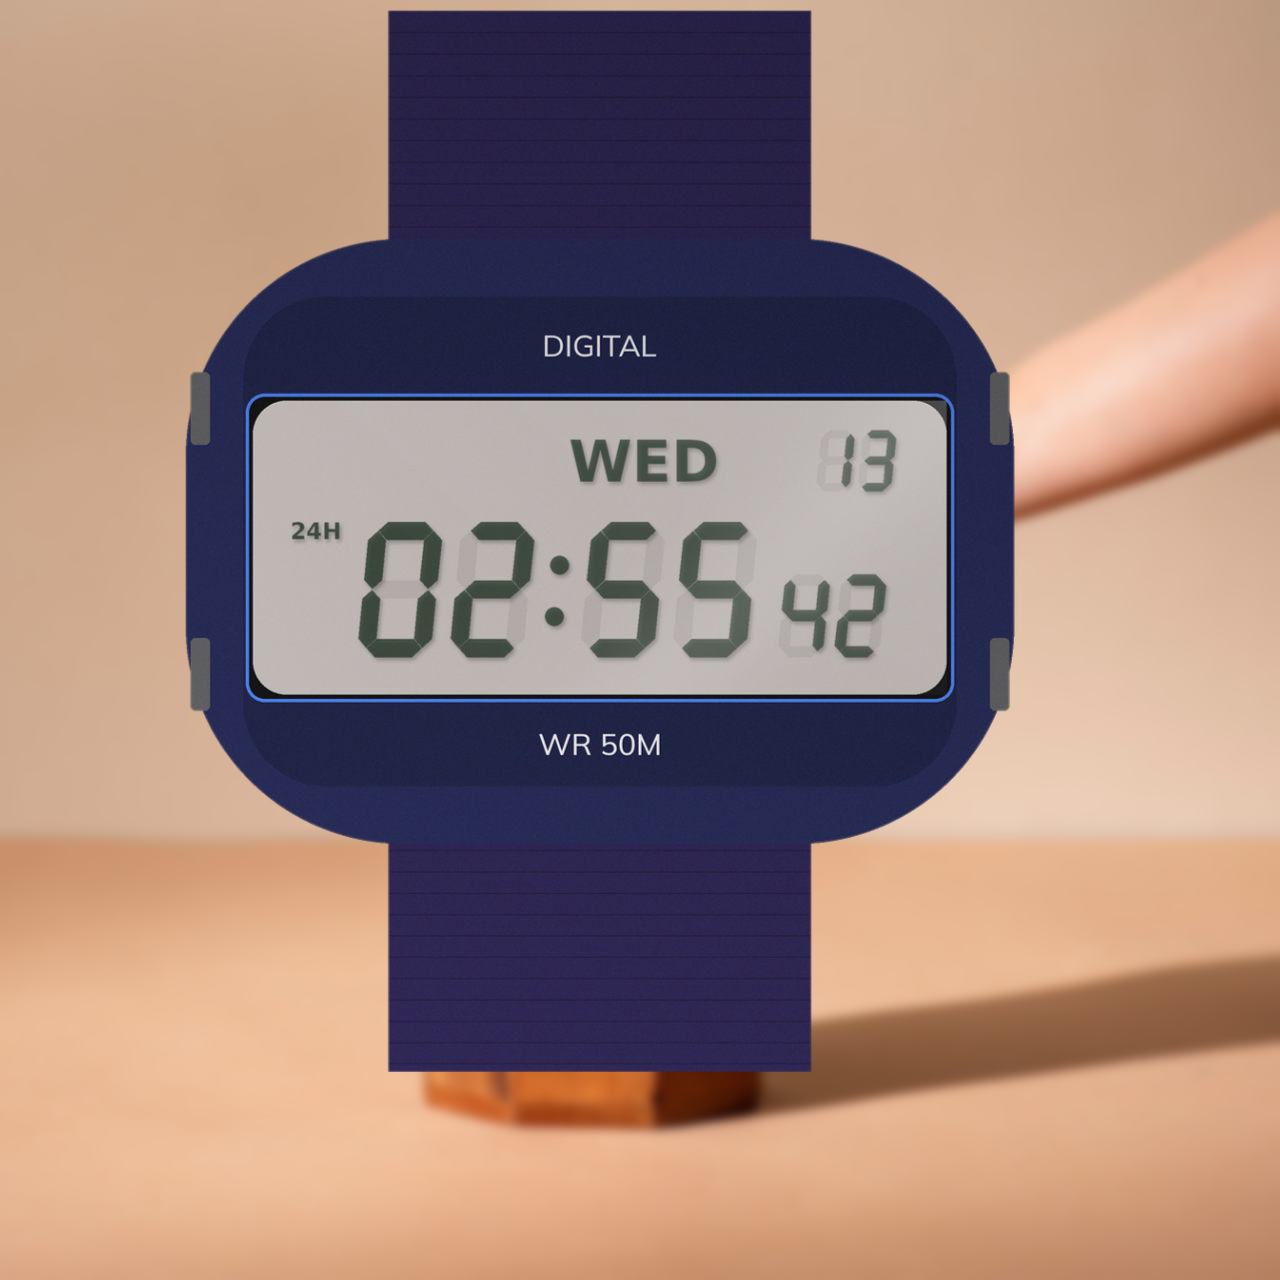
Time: **2:55:42**
